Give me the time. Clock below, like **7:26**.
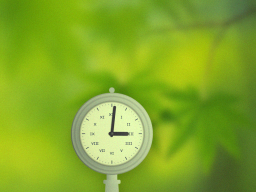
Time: **3:01**
